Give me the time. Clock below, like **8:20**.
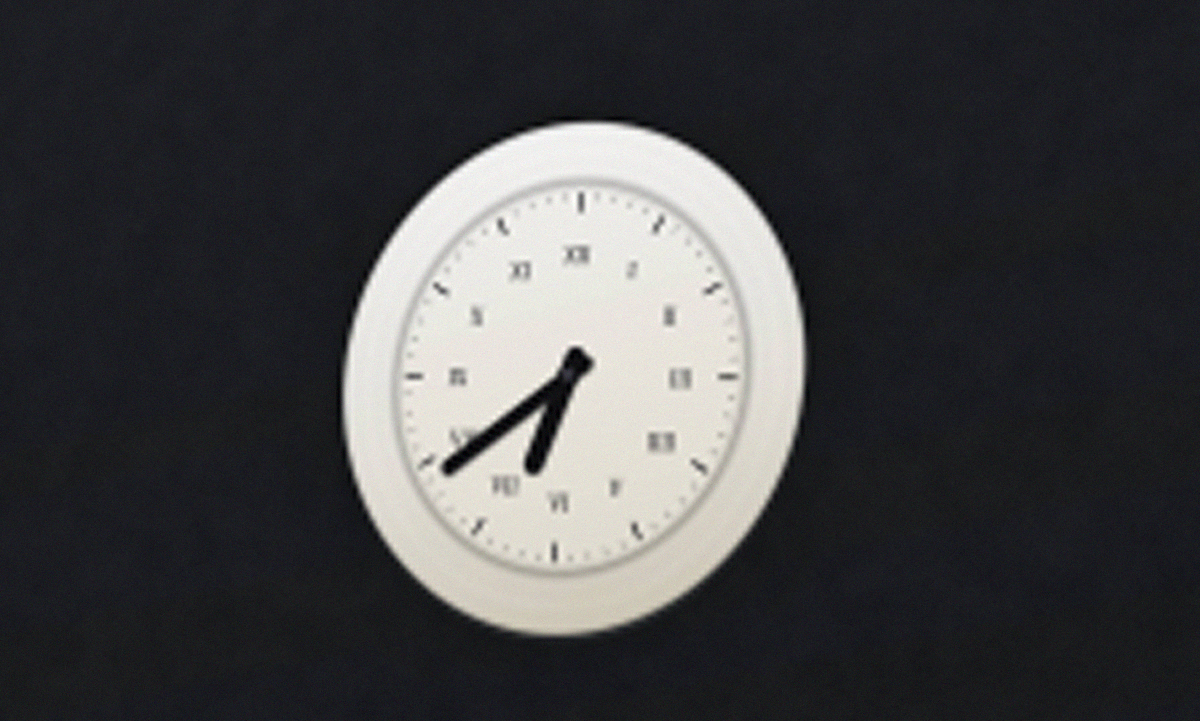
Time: **6:39**
